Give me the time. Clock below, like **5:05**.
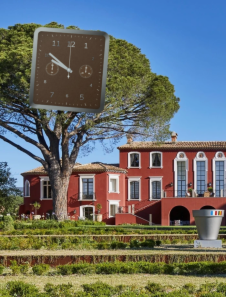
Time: **9:51**
